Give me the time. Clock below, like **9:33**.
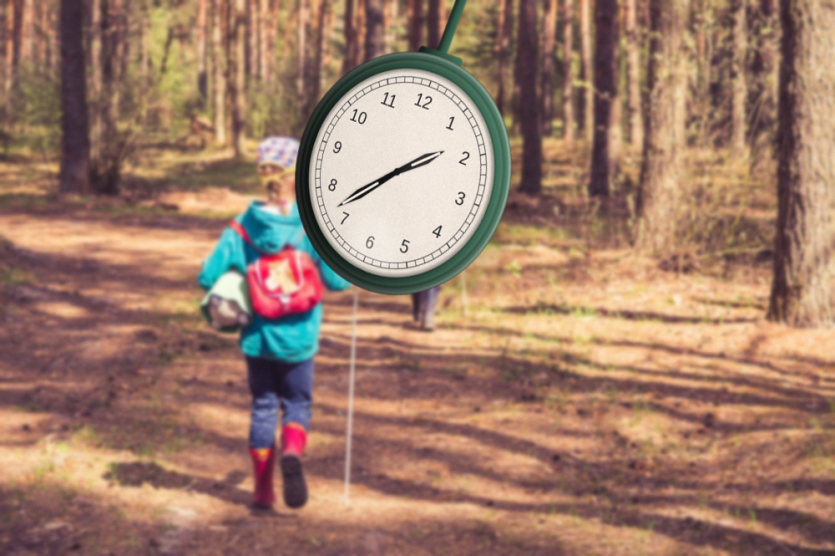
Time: **1:37**
